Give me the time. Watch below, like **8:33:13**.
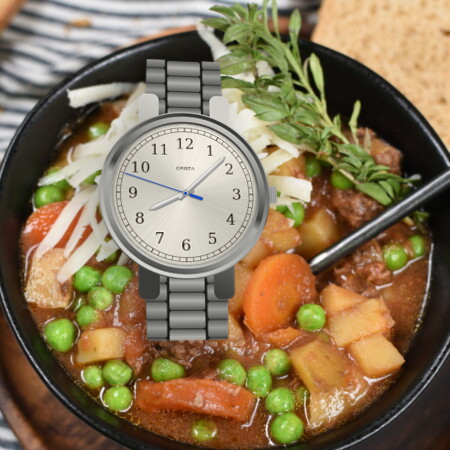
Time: **8:07:48**
